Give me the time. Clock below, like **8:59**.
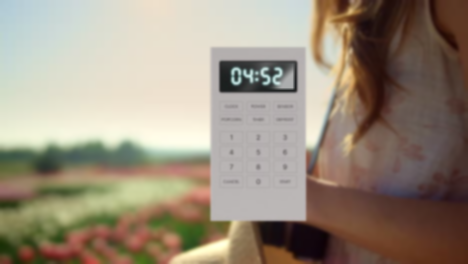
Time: **4:52**
